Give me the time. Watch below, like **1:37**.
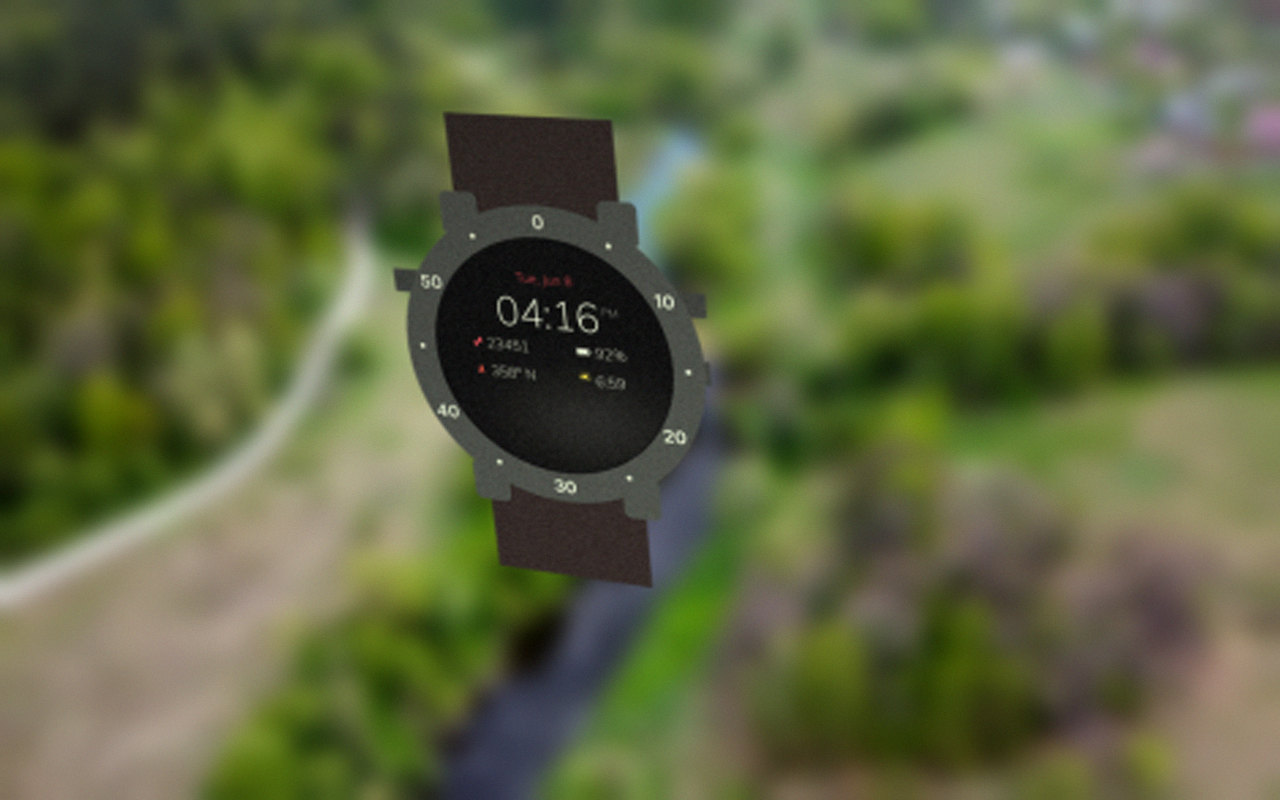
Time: **4:16**
